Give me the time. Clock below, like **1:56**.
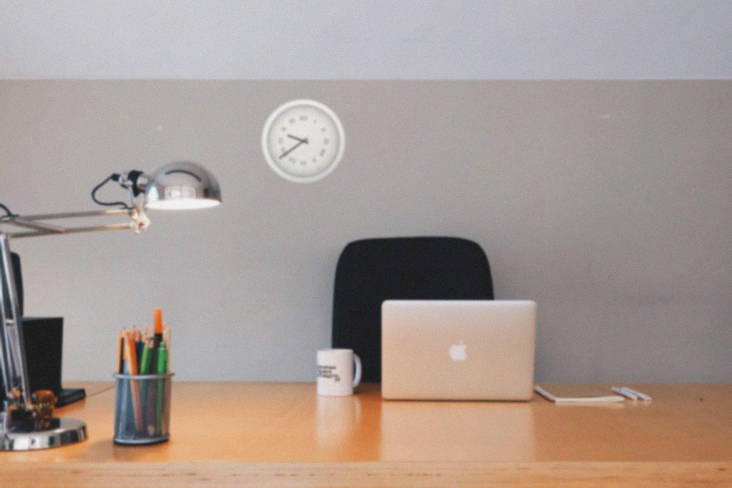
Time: **9:39**
